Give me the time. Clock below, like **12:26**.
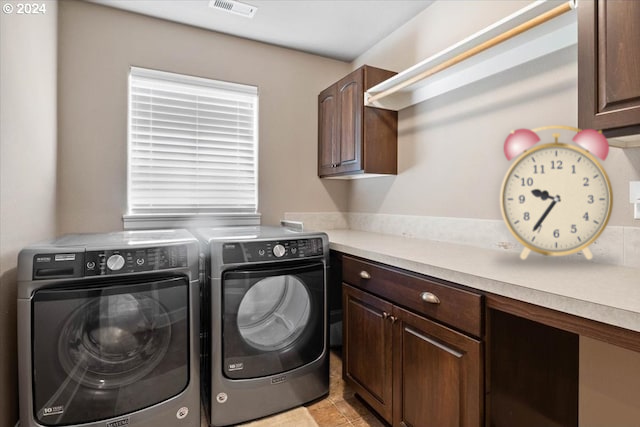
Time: **9:36**
